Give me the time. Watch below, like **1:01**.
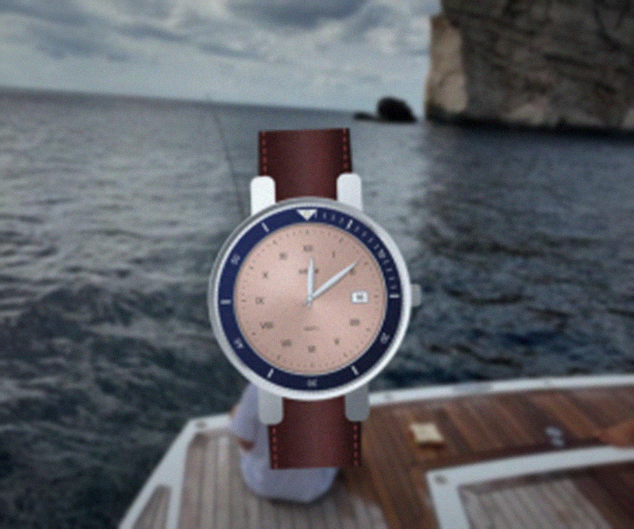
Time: **12:09**
